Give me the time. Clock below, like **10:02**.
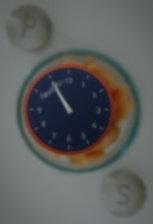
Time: **10:55**
